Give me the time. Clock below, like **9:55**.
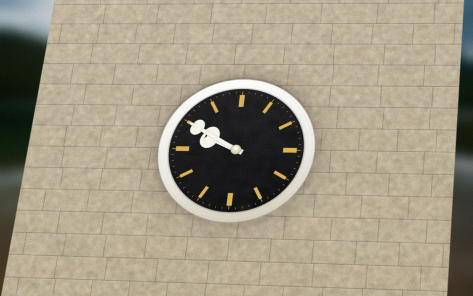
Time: **9:50**
